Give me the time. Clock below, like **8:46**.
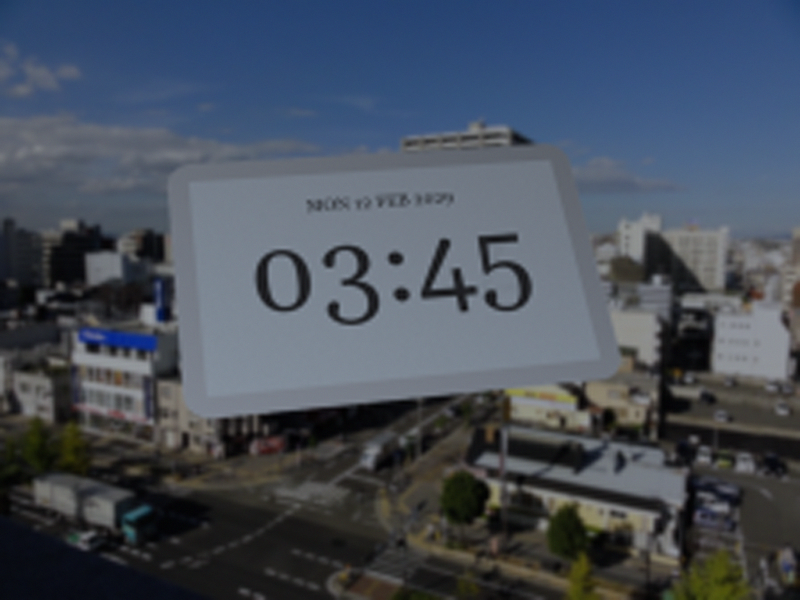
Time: **3:45**
